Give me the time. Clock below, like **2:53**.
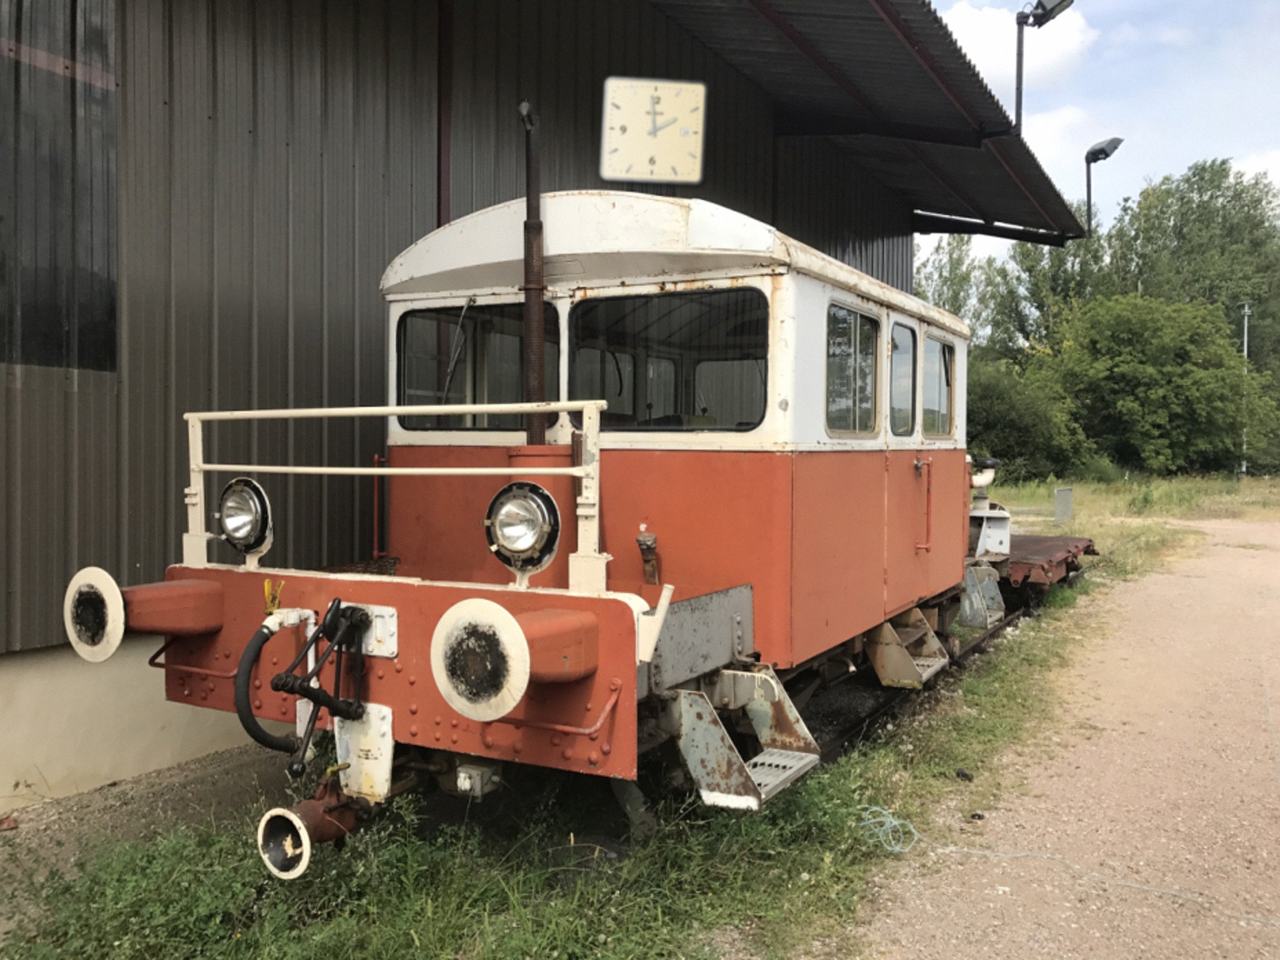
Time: **1:59**
